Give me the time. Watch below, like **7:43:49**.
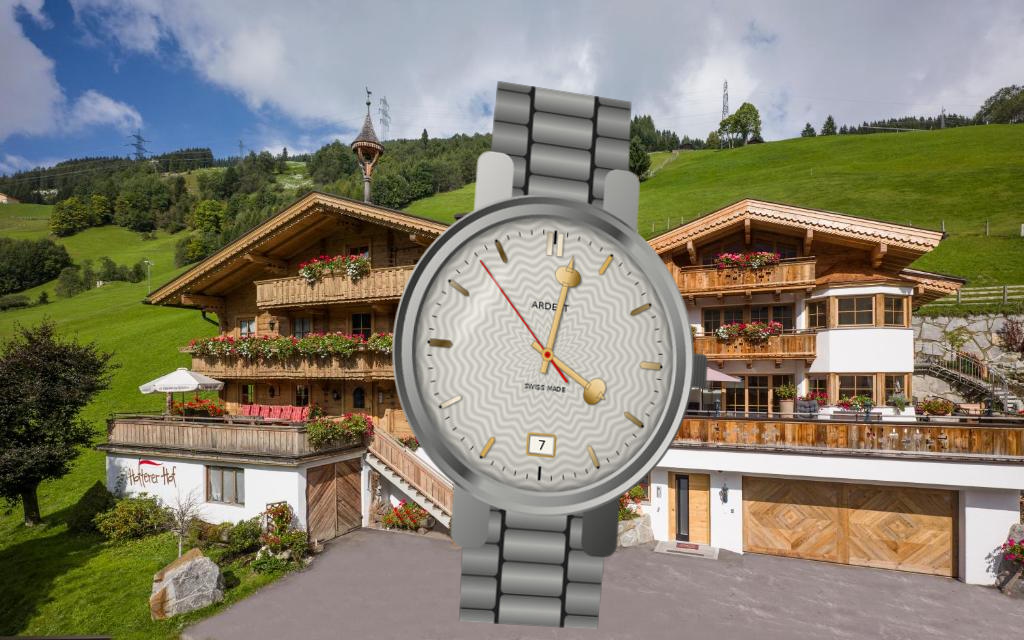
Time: **4:01:53**
